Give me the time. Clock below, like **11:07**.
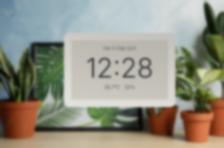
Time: **12:28**
